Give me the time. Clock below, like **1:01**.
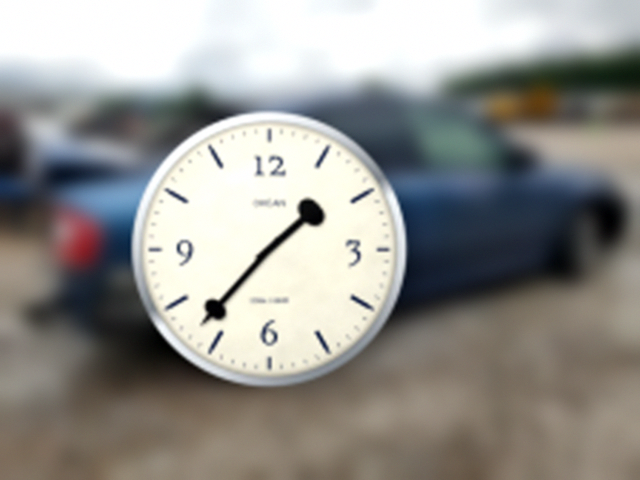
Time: **1:37**
